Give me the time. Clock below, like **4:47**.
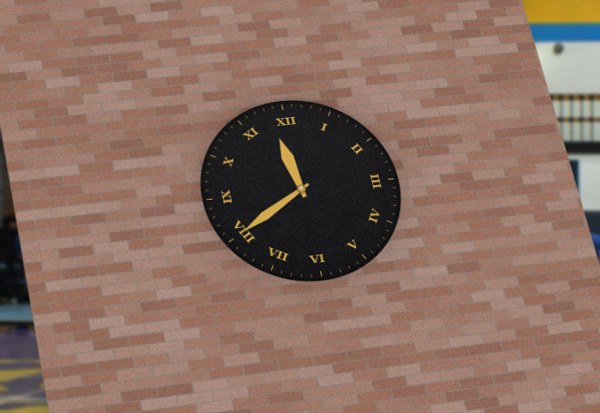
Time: **11:40**
